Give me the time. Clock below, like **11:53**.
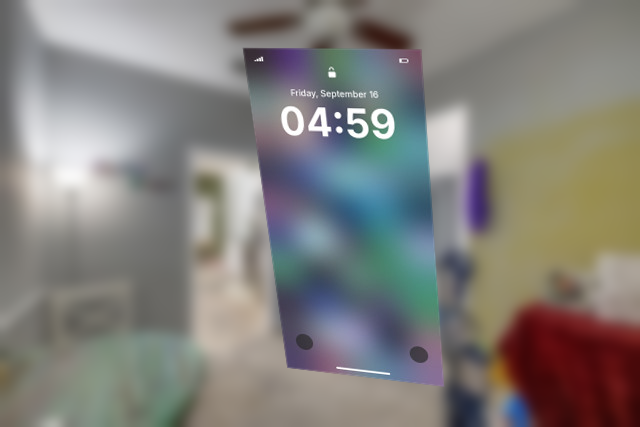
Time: **4:59**
